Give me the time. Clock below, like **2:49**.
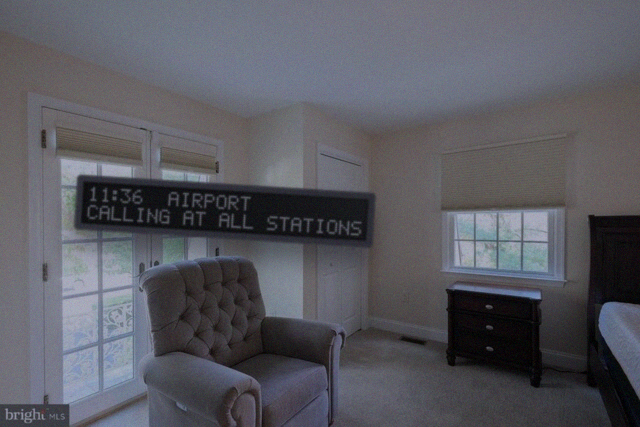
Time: **11:36**
